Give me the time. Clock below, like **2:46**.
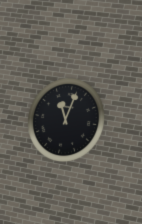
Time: **11:02**
